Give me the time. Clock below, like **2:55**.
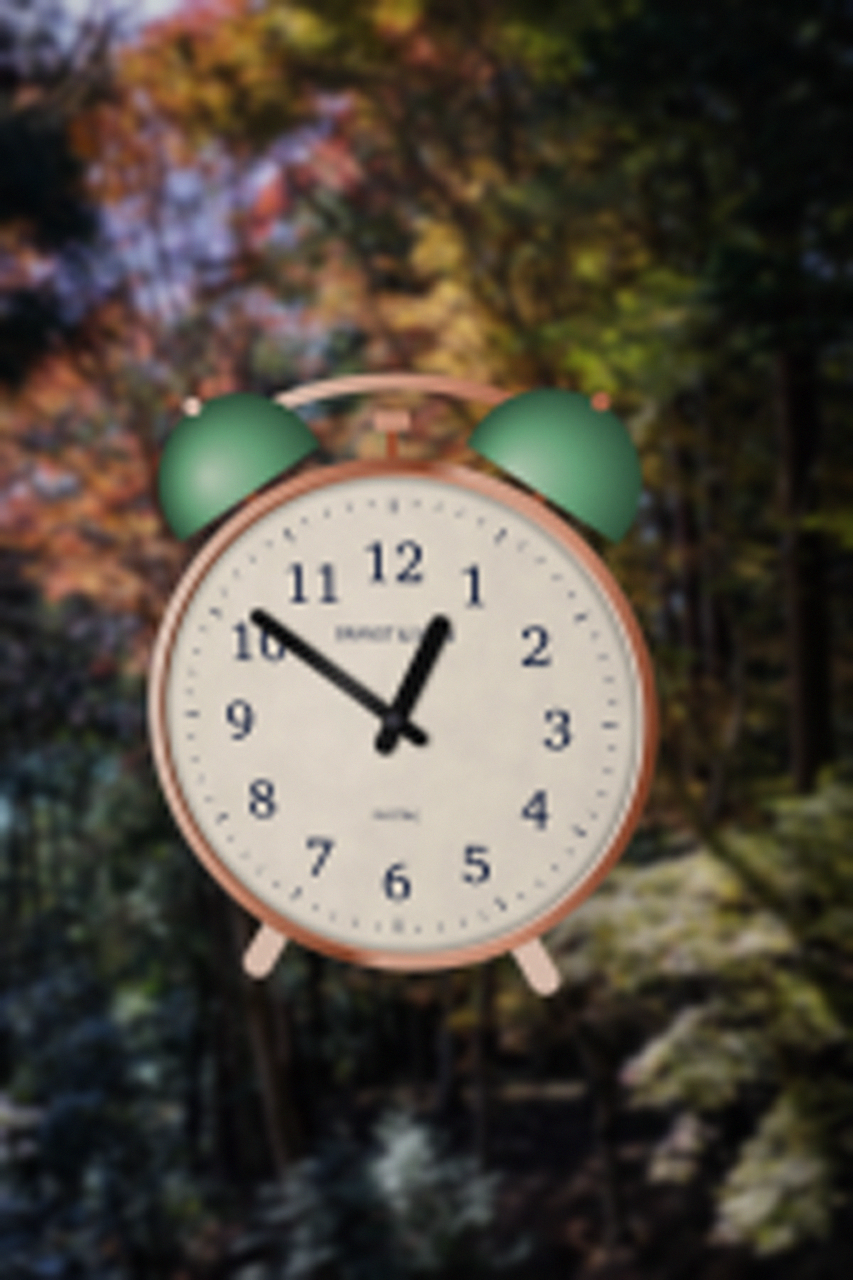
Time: **12:51**
